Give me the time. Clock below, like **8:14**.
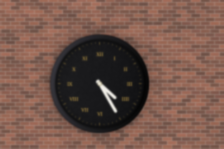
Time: **4:25**
